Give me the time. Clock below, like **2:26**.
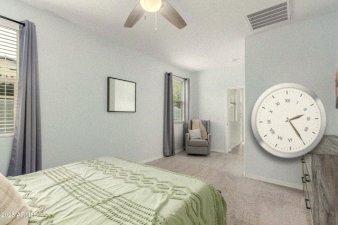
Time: **2:25**
